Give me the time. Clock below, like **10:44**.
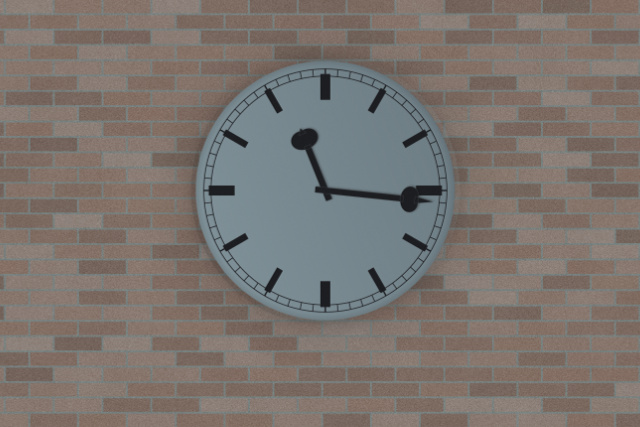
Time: **11:16**
